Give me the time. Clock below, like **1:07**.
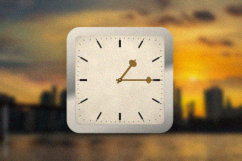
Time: **1:15**
